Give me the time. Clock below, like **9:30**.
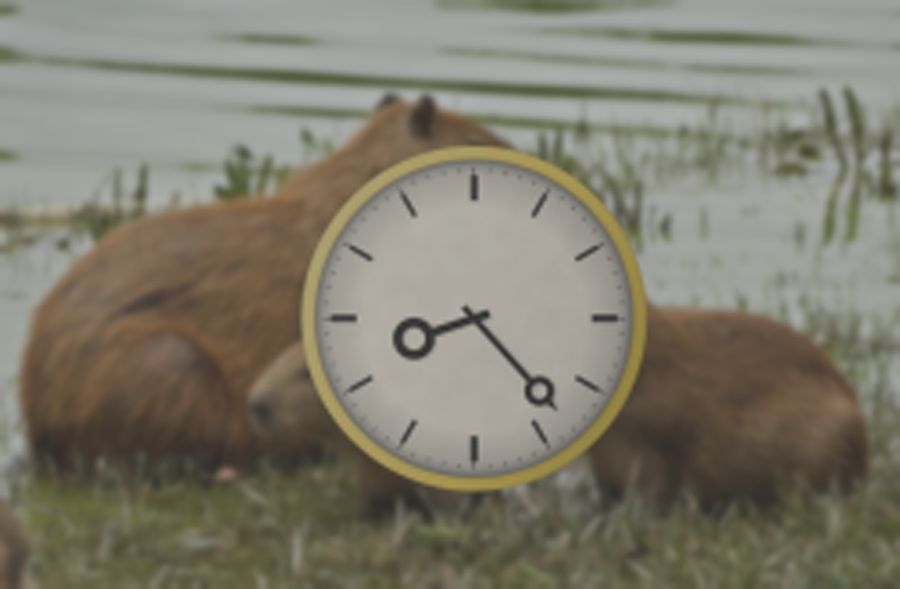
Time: **8:23**
